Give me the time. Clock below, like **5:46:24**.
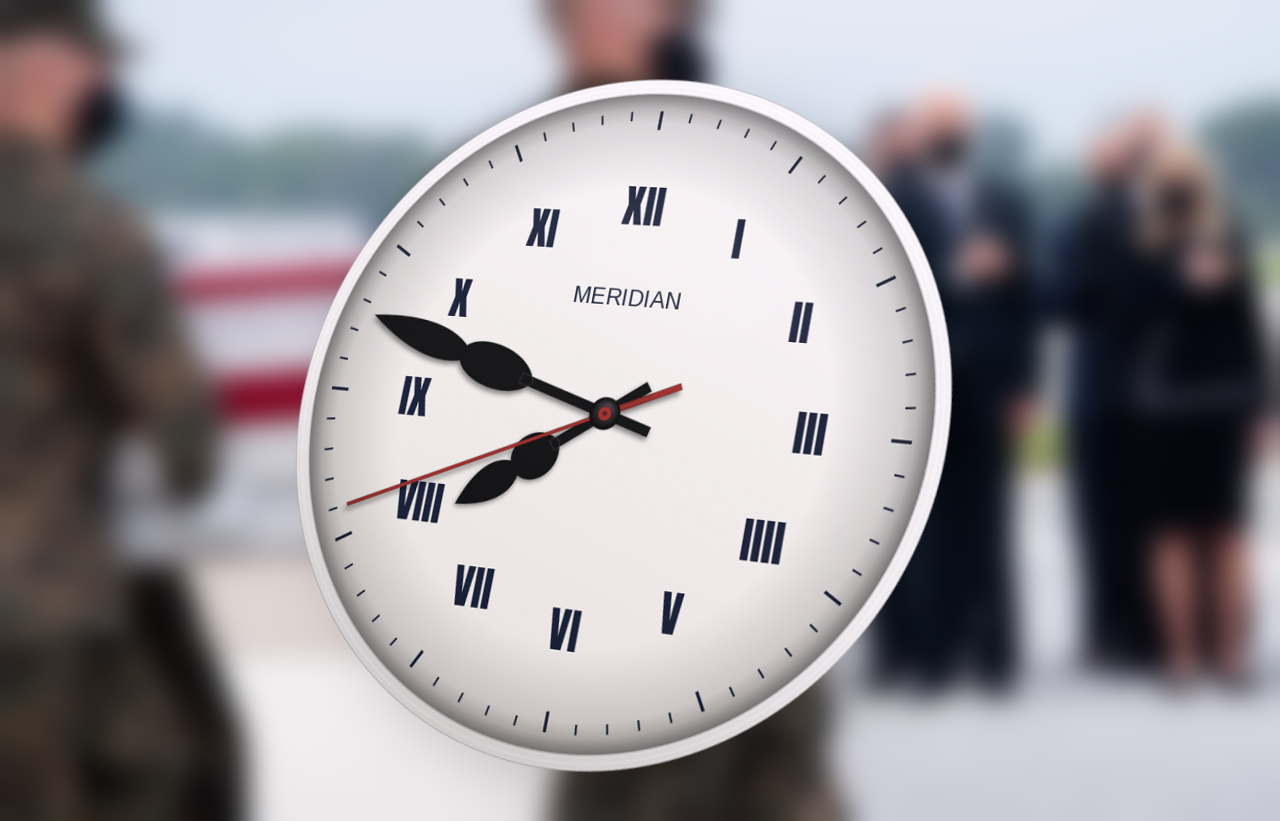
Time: **7:47:41**
